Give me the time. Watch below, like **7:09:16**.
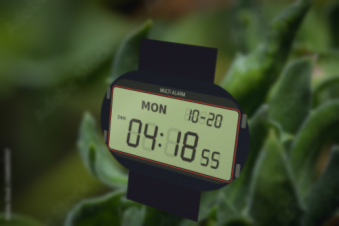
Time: **4:18:55**
